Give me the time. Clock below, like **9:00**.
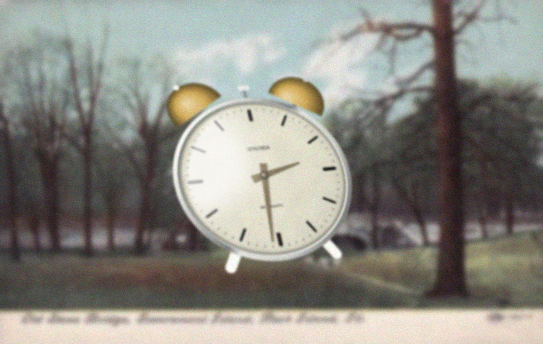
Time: **2:31**
